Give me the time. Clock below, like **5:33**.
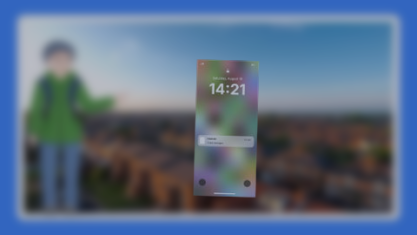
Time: **14:21**
